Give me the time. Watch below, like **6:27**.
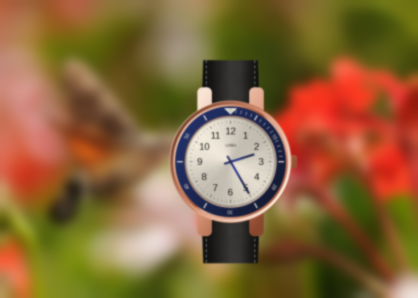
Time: **2:25**
